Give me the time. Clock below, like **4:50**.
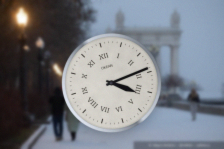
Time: **4:14**
